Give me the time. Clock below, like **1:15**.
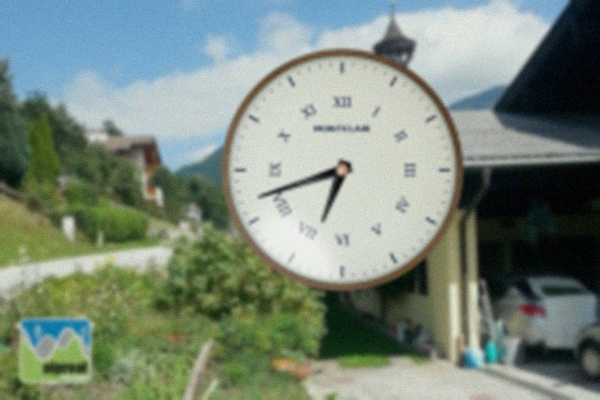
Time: **6:42**
